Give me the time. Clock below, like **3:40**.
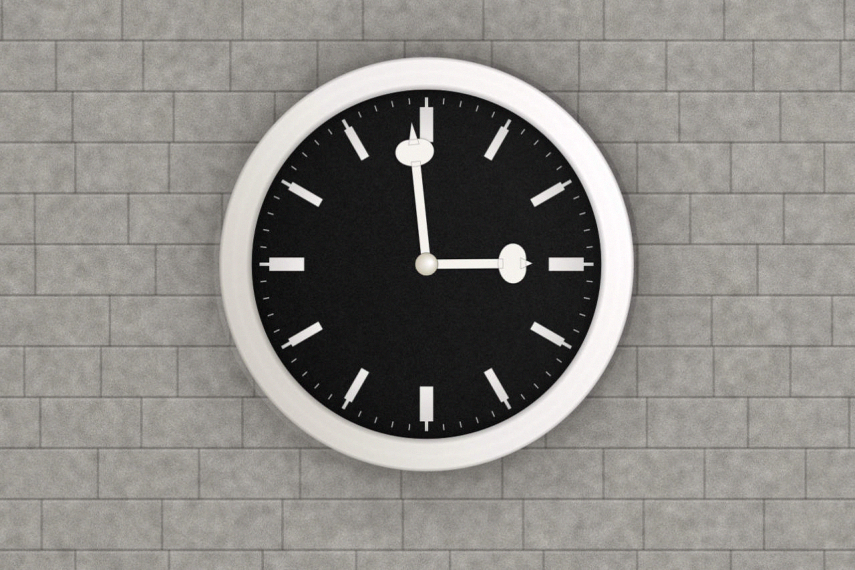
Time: **2:59**
